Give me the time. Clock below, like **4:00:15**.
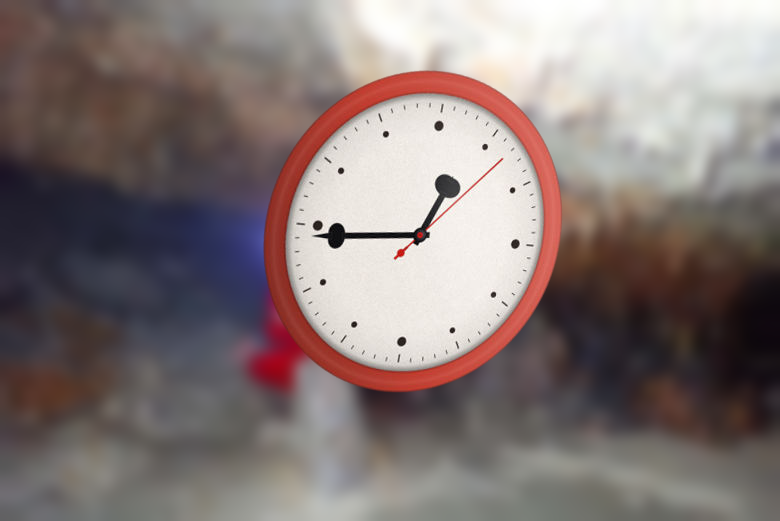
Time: **12:44:07**
